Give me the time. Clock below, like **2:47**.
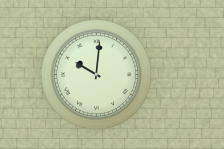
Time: **10:01**
